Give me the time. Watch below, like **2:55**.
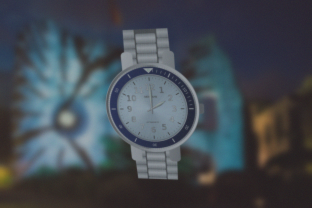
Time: **2:00**
